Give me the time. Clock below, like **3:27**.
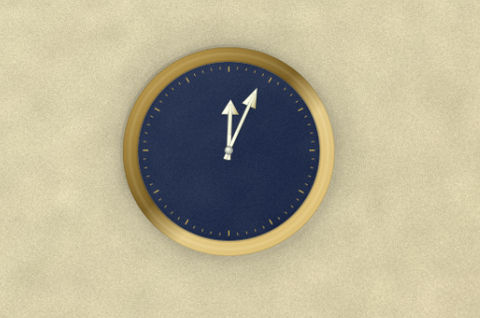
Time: **12:04**
